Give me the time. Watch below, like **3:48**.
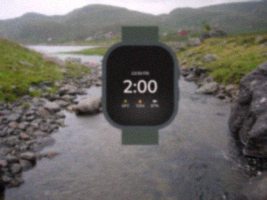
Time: **2:00**
